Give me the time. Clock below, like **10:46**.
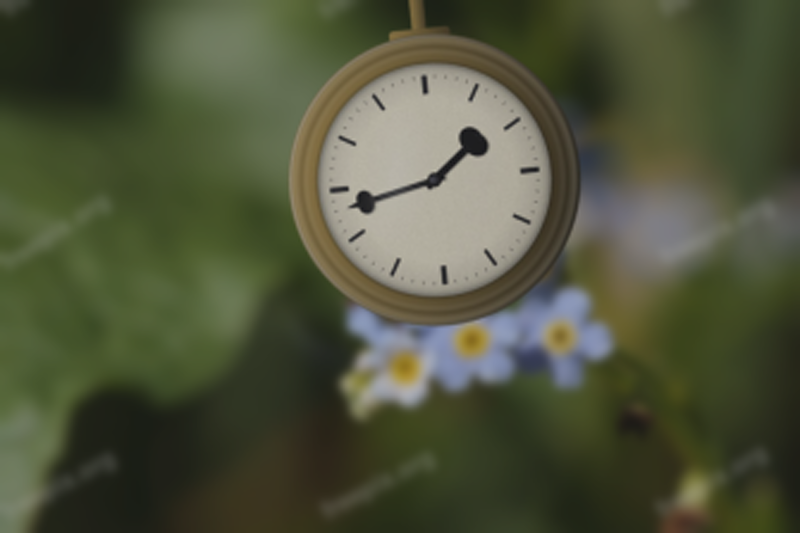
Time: **1:43**
